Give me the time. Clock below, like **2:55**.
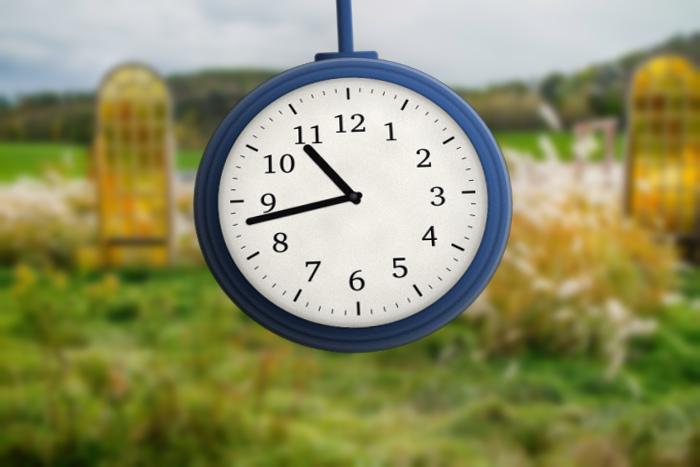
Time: **10:43**
